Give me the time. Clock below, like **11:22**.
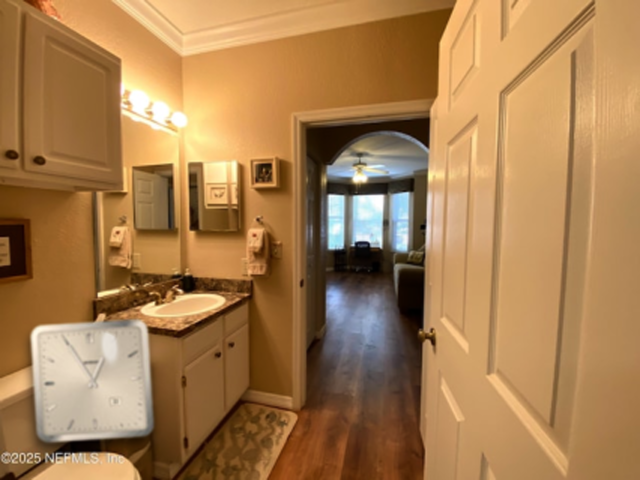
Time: **12:55**
